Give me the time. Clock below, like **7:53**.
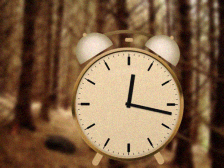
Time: **12:17**
